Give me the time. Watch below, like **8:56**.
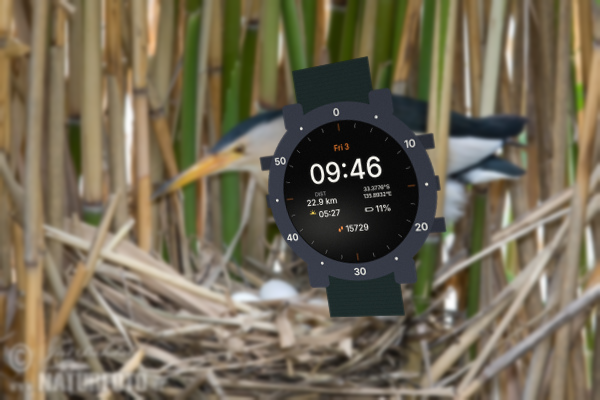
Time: **9:46**
